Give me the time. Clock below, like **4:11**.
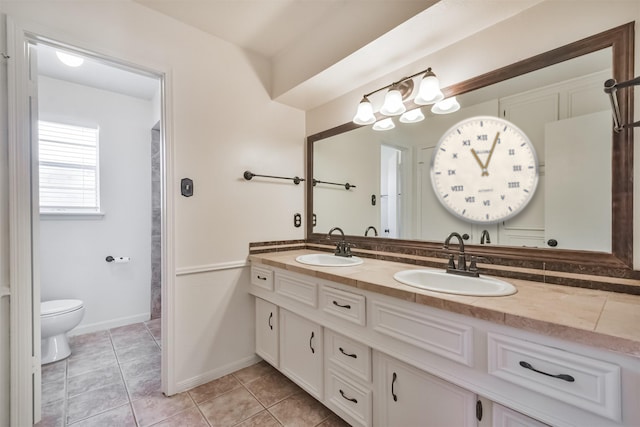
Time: **11:04**
